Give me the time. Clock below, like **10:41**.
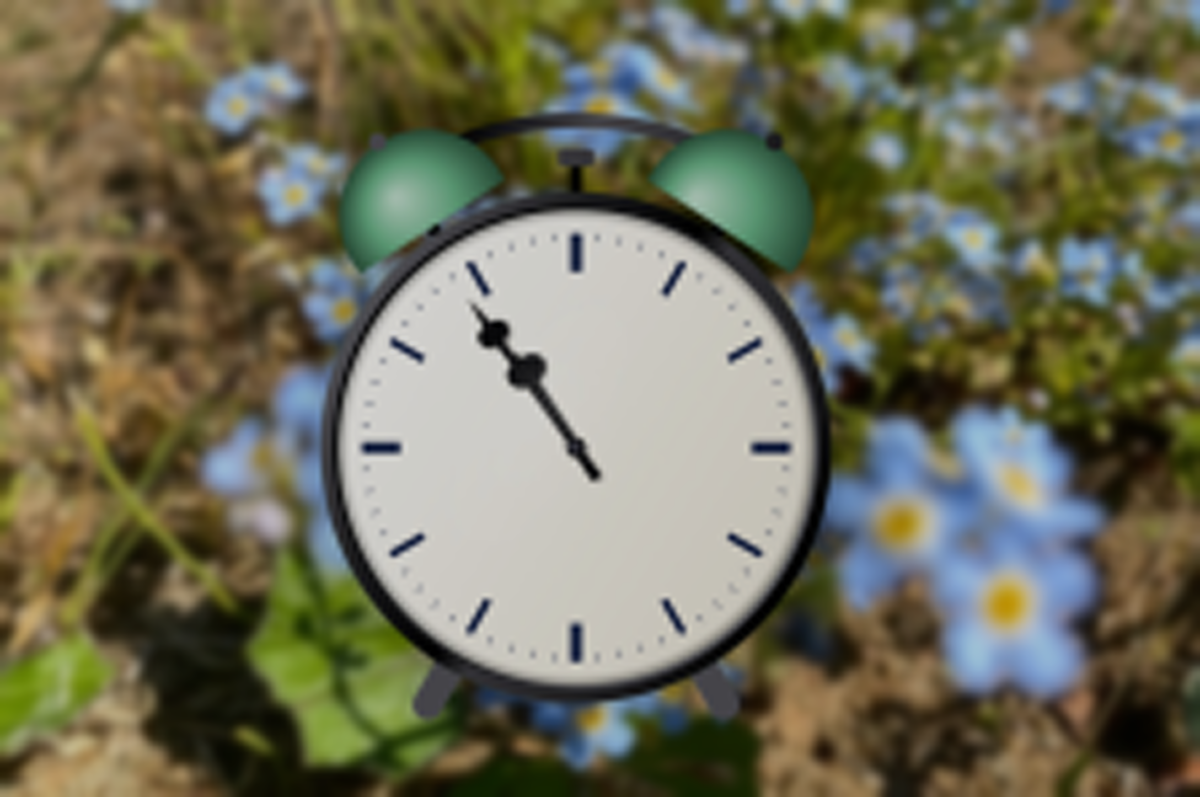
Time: **10:54**
